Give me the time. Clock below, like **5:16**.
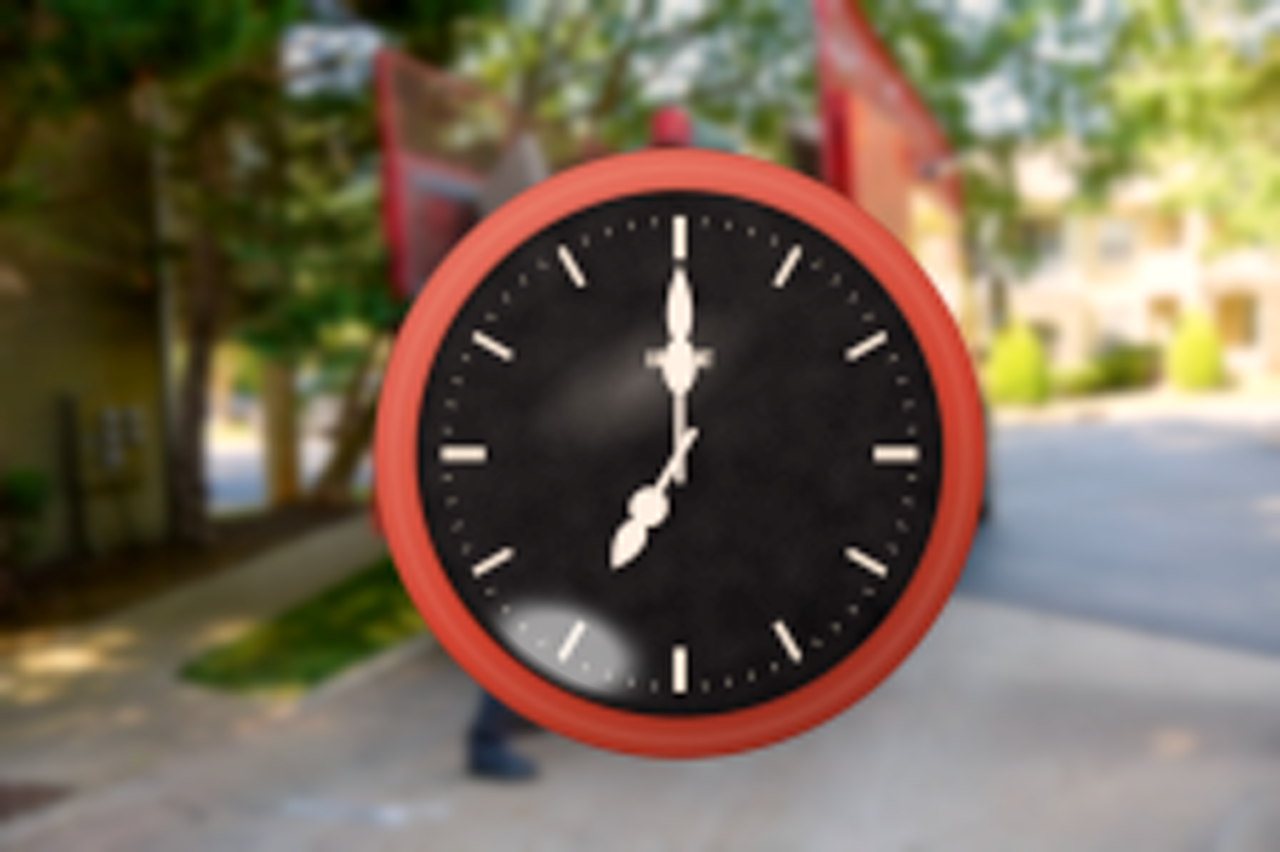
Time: **7:00**
